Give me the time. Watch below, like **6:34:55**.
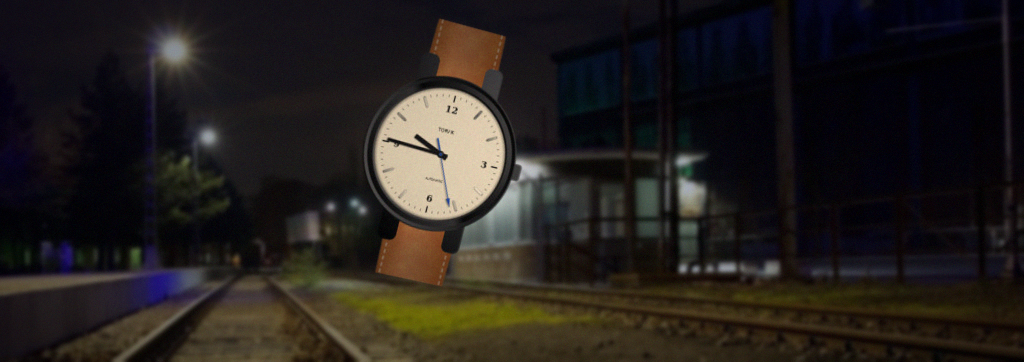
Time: **9:45:26**
